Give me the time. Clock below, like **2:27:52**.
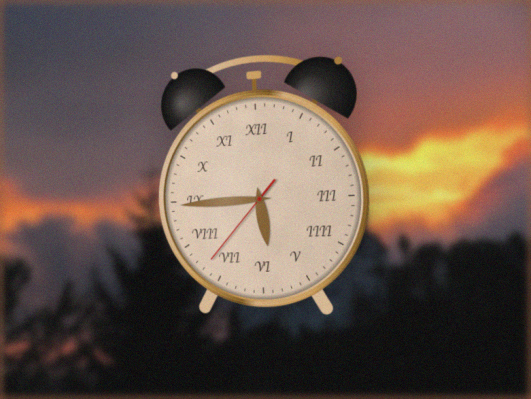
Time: **5:44:37**
